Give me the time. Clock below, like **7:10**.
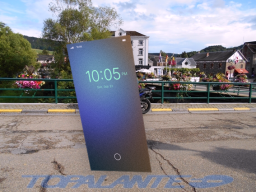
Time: **10:05**
